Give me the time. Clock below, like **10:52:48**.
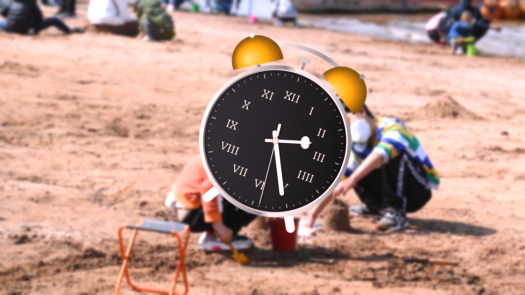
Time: **2:25:29**
